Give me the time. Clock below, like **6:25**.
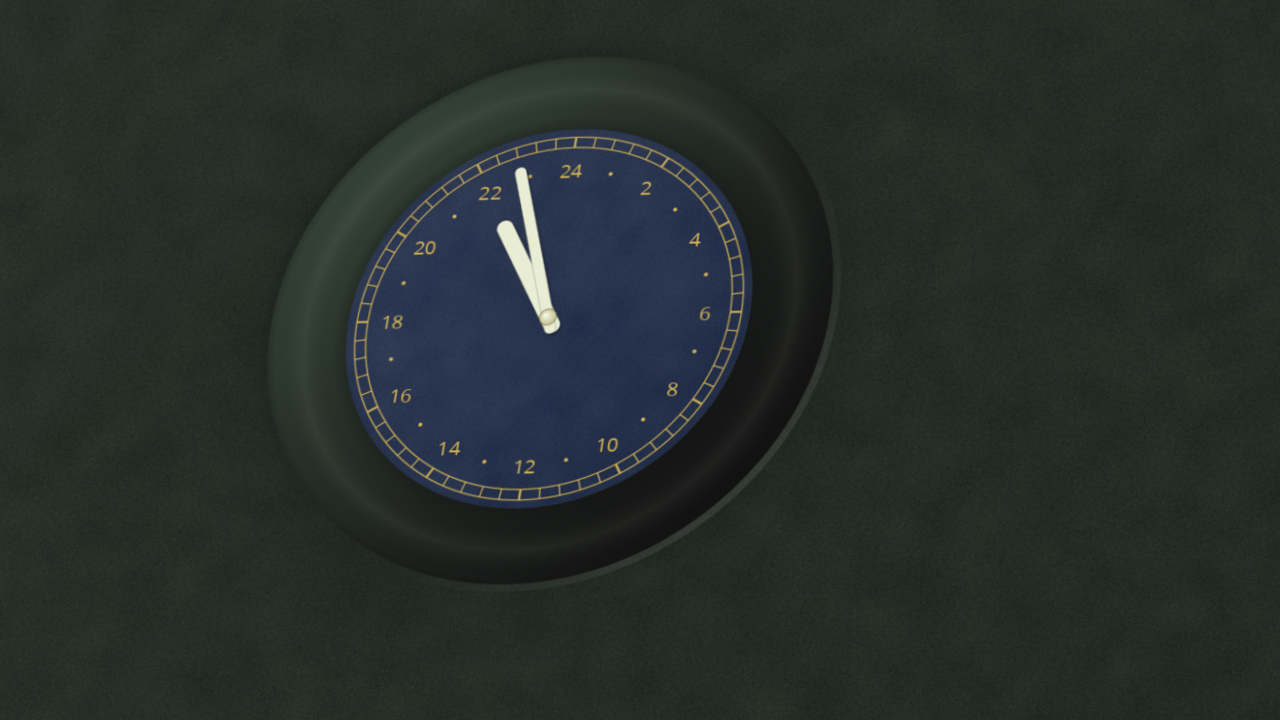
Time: **21:57**
